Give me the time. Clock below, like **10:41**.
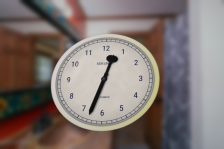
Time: **12:33**
